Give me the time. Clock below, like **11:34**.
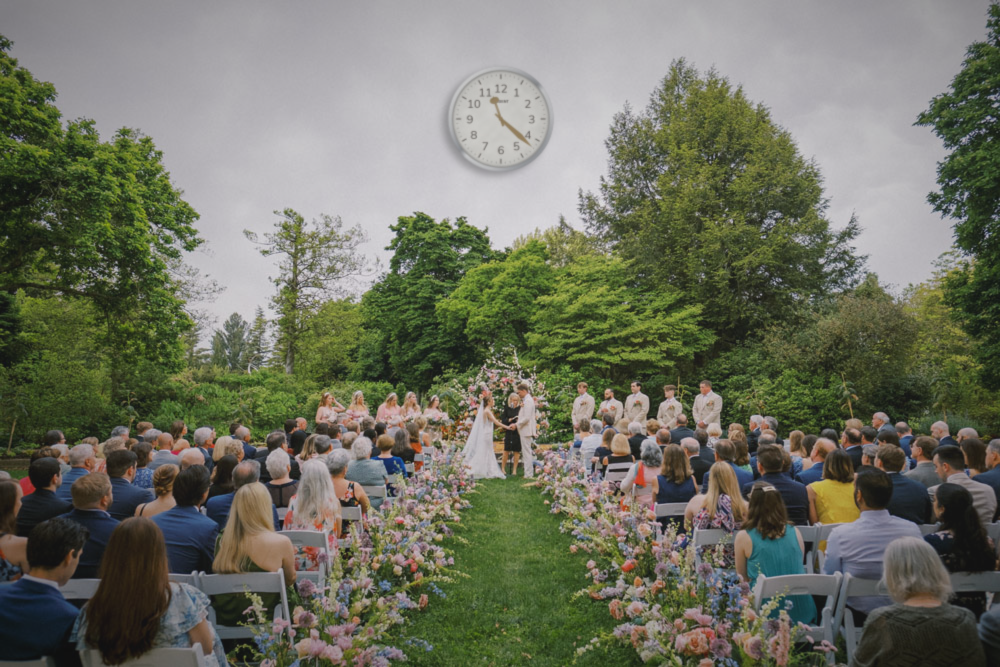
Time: **11:22**
